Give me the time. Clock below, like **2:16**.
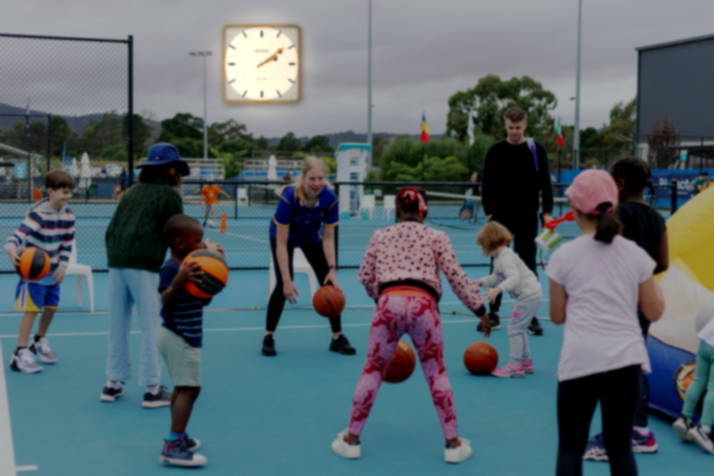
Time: **2:09**
